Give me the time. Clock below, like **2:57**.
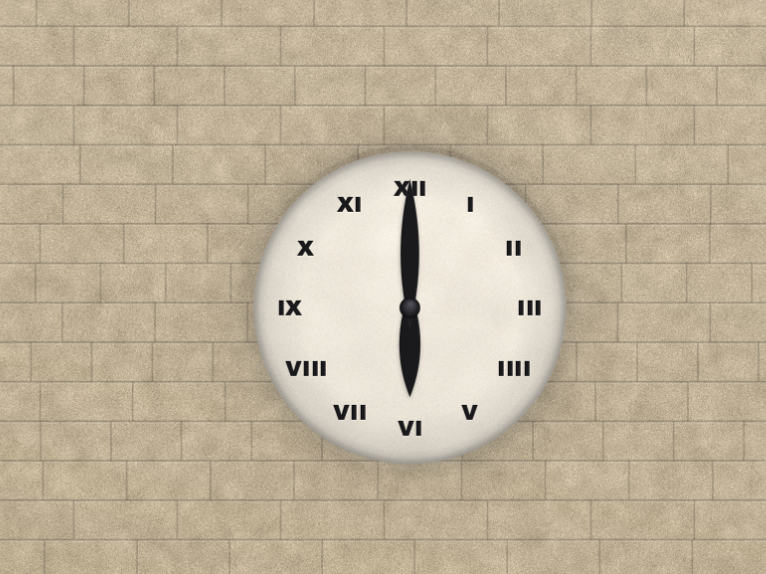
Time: **6:00**
